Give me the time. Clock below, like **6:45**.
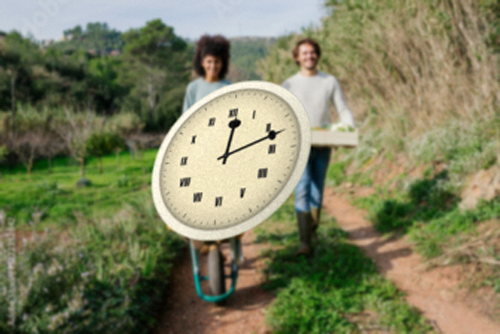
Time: **12:12**
